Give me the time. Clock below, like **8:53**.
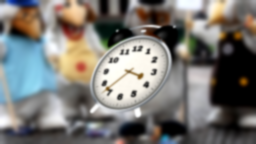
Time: **3:37**
